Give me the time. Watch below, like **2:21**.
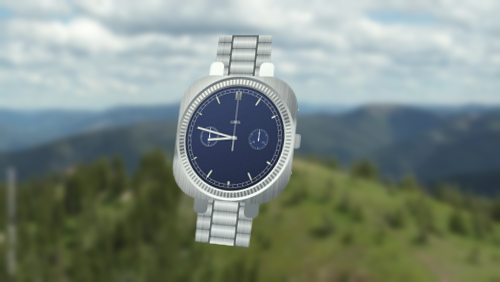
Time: **8:47**
